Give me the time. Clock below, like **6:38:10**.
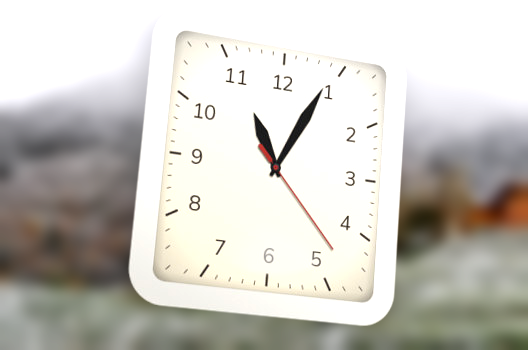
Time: **11:04:23**
